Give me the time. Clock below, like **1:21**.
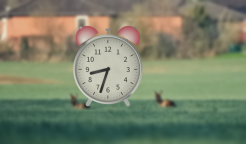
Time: **8:33**
